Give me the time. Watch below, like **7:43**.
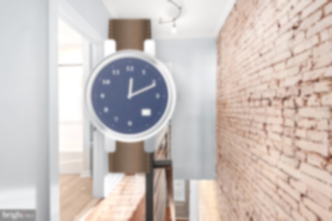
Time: **12:11**
